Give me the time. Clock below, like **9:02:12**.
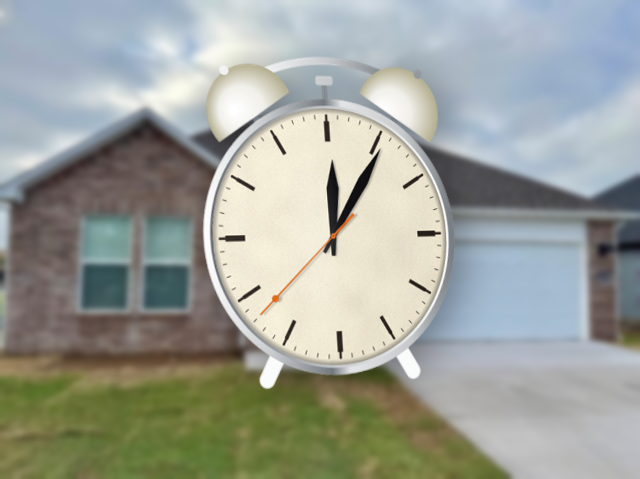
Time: **12:05:38**
